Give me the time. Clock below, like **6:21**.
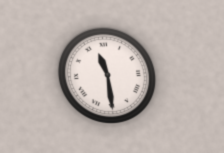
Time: **11:30**
